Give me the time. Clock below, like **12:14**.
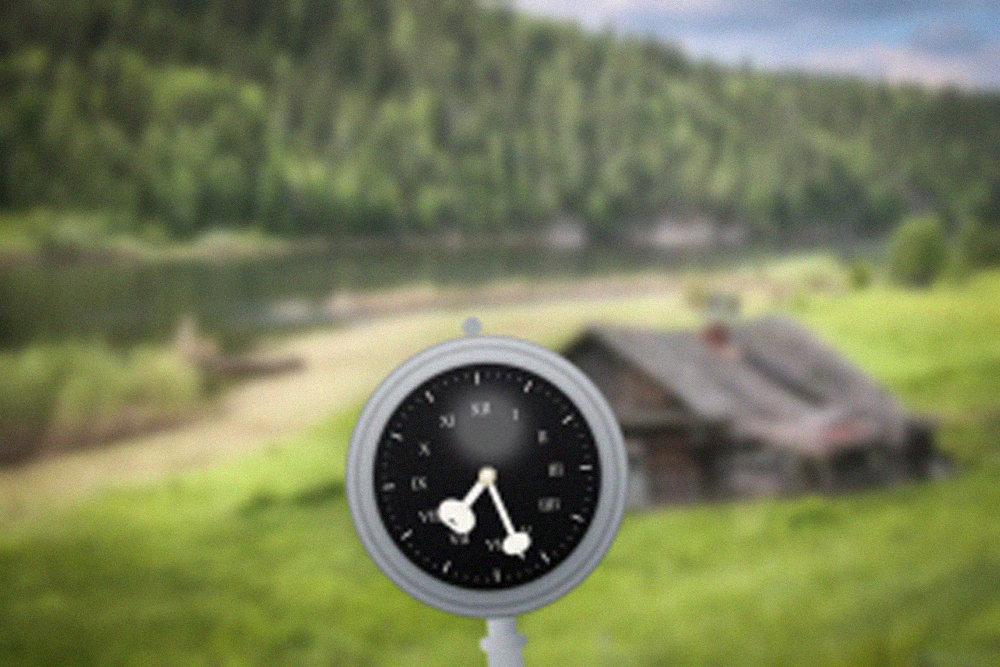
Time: **7:27**
